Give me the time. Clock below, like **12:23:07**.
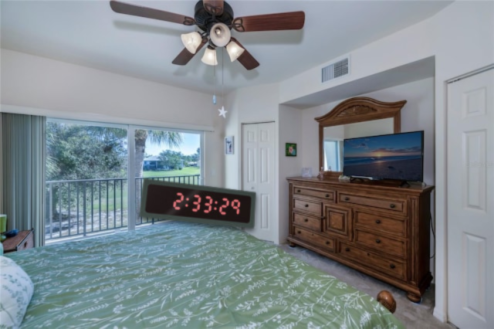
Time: **2:33:29**
